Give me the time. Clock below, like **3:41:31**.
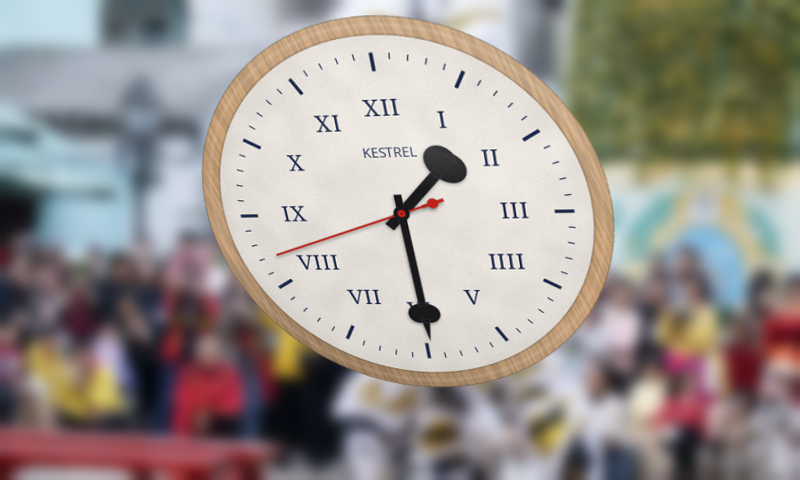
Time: **1:29:42**
